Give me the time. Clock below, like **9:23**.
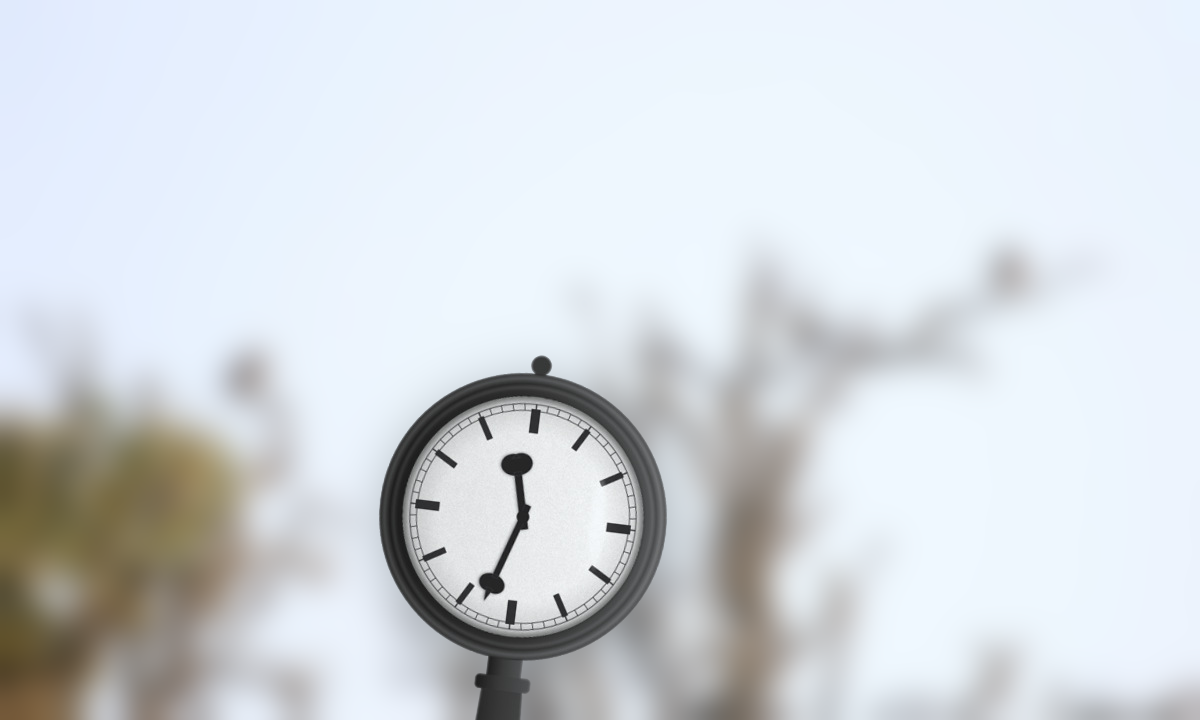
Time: **11:33**
